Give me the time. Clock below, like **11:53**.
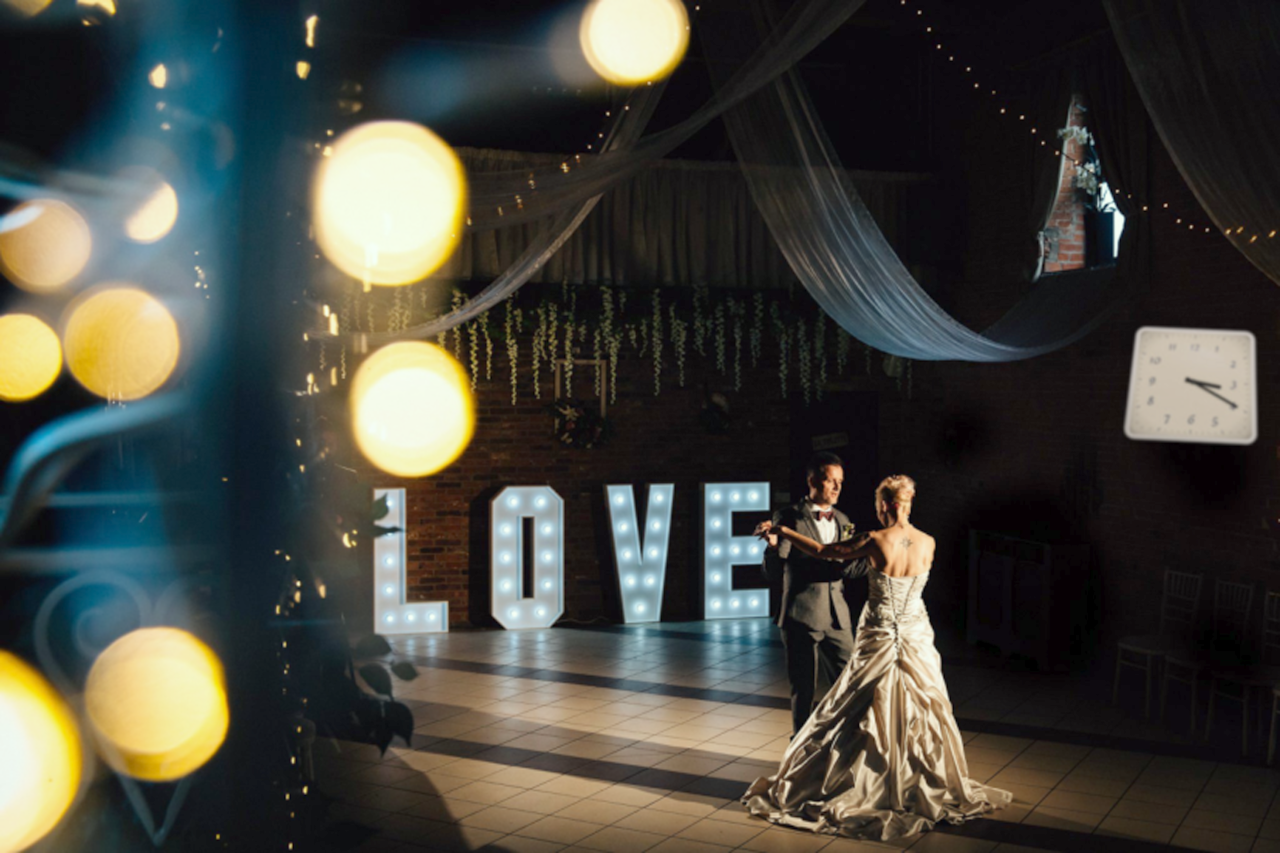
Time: **3:20**
